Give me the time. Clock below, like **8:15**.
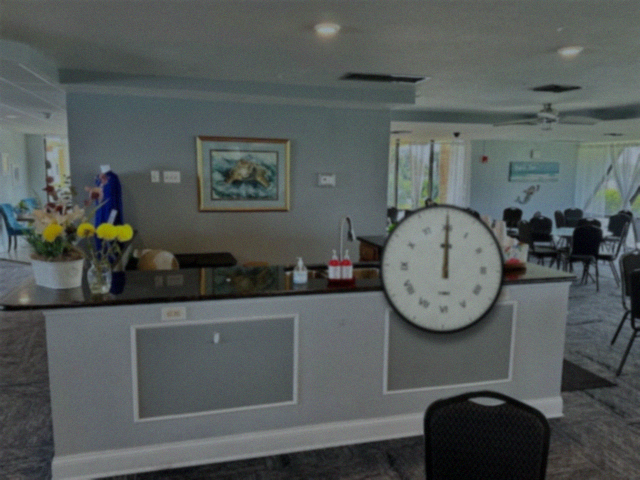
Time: **12:00**
